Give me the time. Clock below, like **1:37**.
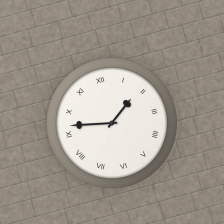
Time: **1:47**
